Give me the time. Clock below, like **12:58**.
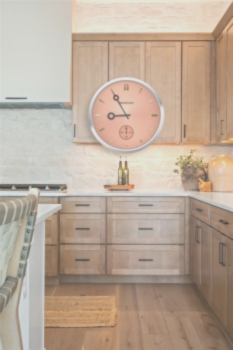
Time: **8:55**
